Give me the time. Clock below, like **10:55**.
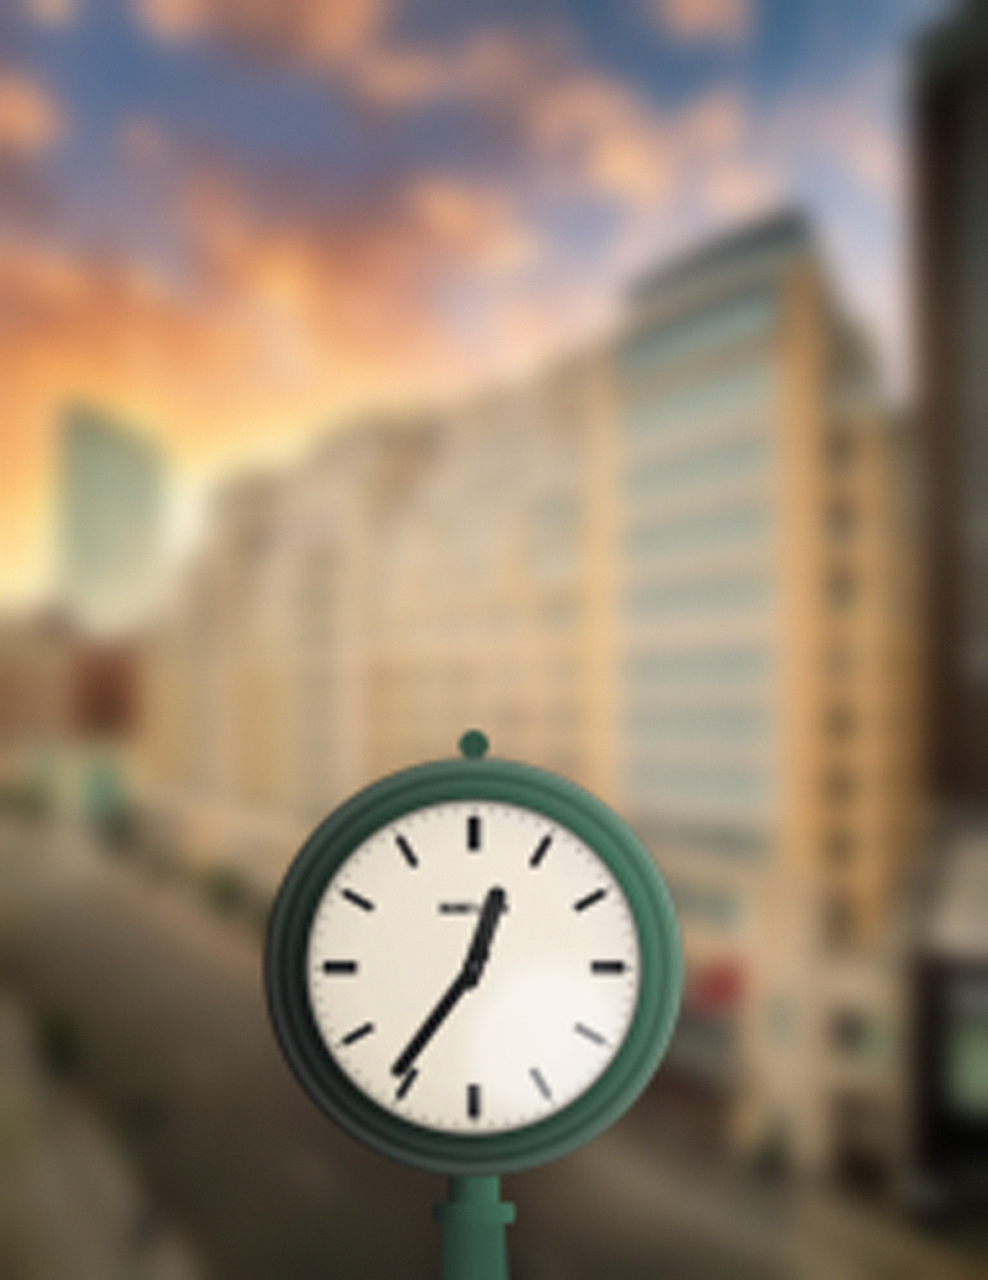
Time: **12:36**
